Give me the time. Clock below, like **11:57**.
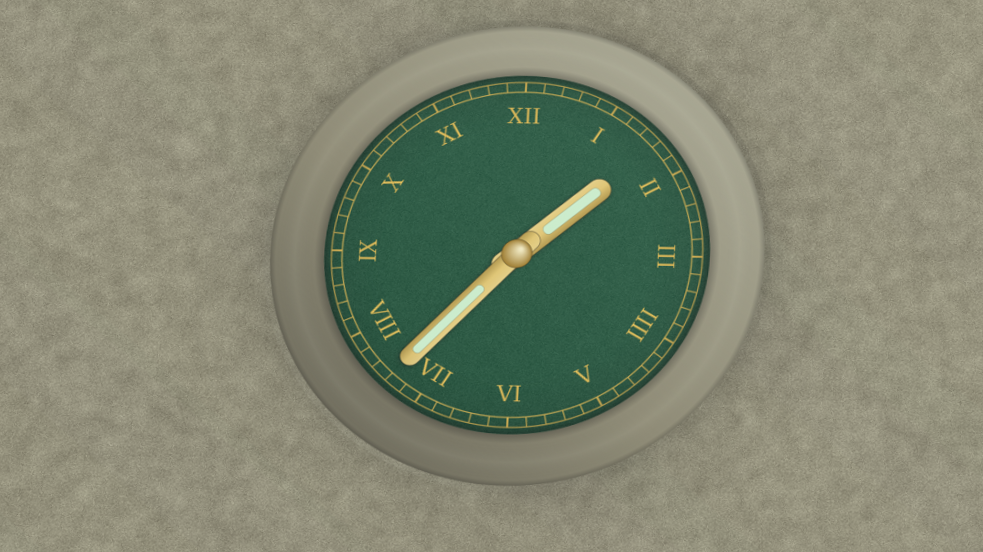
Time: **1:37**
